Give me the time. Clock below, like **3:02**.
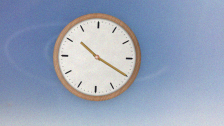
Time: **10:20**
